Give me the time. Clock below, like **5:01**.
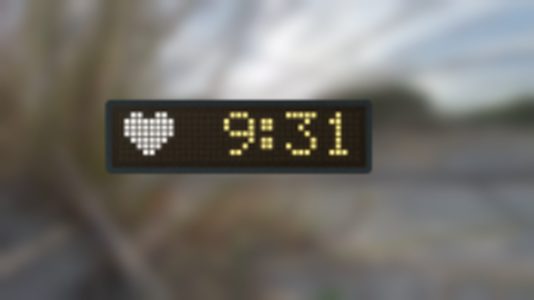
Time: **9:31**
